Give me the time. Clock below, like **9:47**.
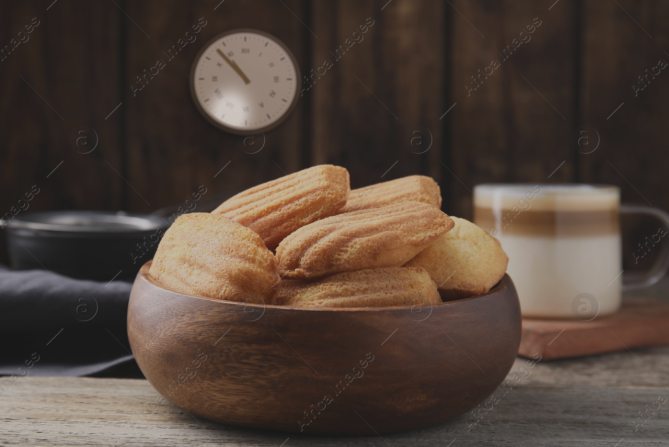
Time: **10:53**
